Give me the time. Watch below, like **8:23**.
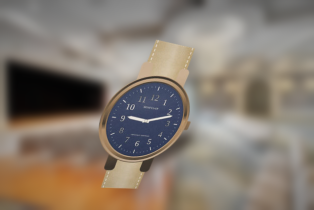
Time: **9:12**
